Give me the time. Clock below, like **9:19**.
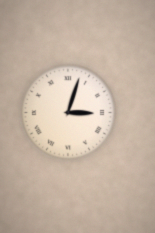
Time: **3:03**
